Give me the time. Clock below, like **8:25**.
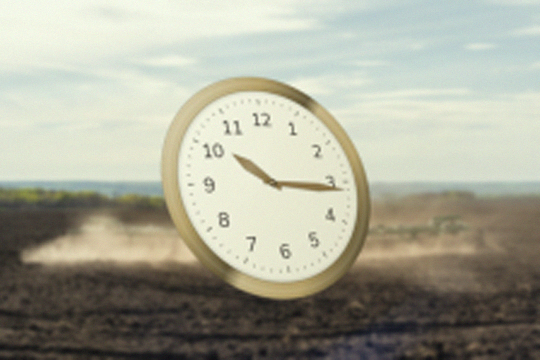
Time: **10:16**
